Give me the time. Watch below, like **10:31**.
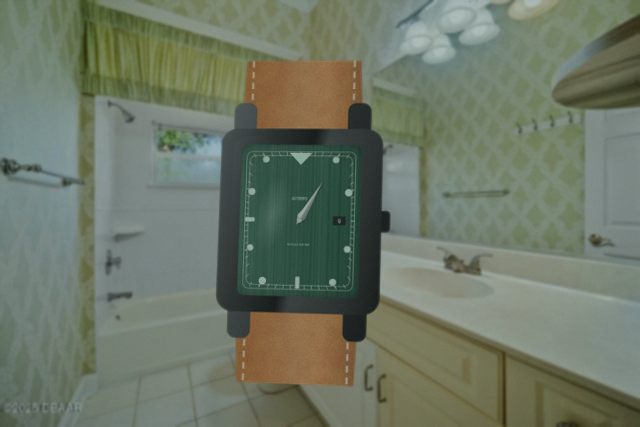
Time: **1:05**
